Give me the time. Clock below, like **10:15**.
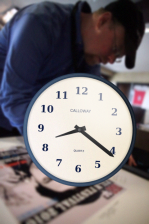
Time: **8:21**
